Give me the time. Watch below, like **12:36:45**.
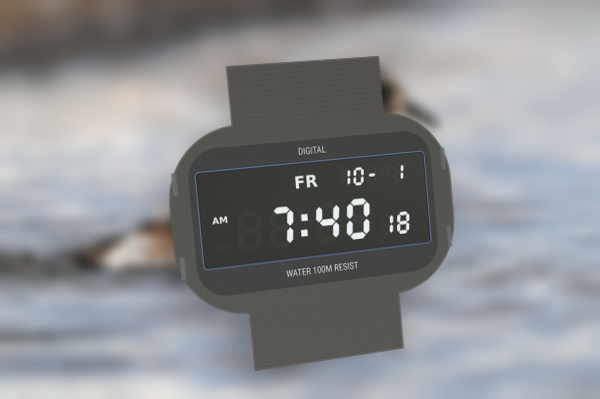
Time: **7:40:18**
